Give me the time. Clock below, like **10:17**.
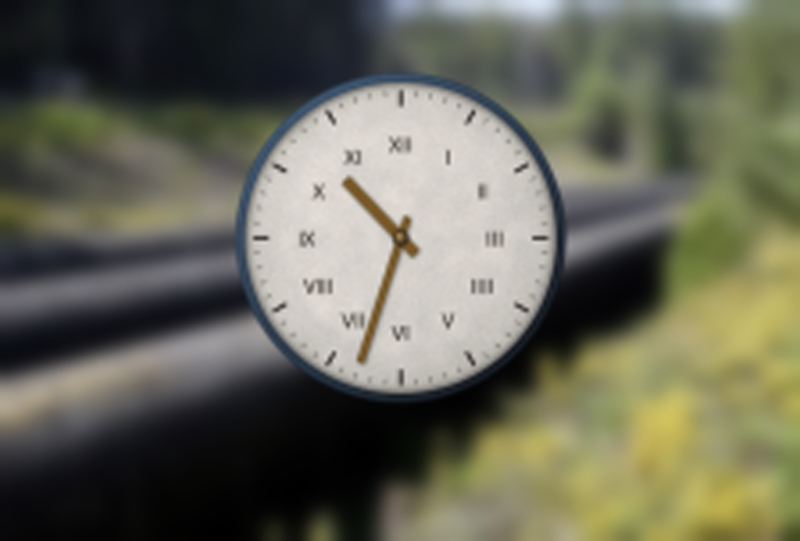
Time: **10:33**
